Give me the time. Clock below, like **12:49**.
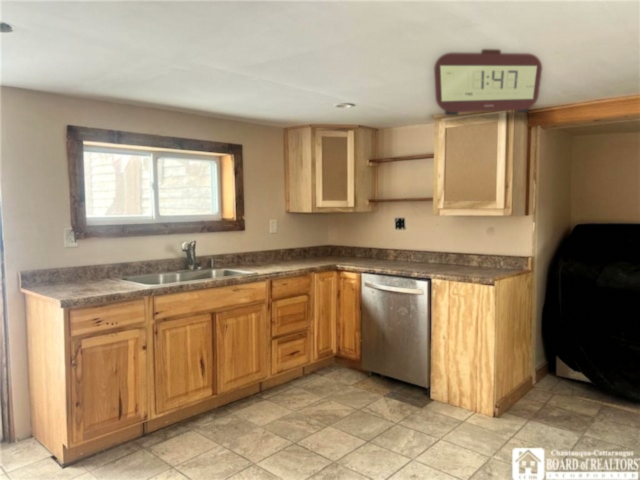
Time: **1:47**
